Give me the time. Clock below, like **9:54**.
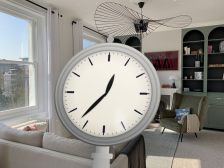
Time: **12:37**
